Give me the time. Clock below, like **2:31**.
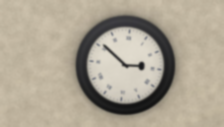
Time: **2:51**
